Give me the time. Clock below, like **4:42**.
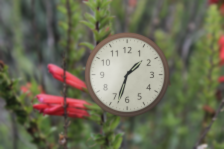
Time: **1:33**
